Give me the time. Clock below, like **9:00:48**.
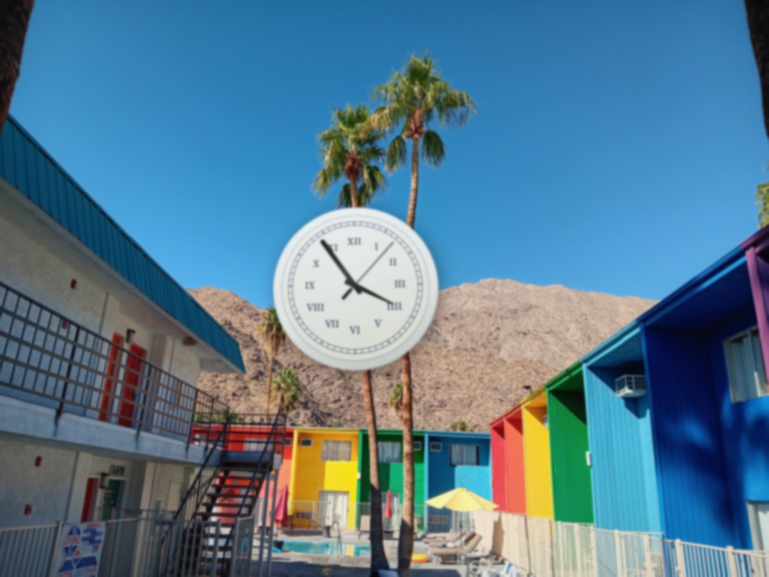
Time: **3:54:07**
